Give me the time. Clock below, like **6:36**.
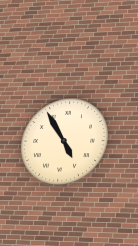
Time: **4:54**
